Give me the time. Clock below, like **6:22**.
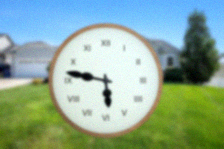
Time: **5:47**
